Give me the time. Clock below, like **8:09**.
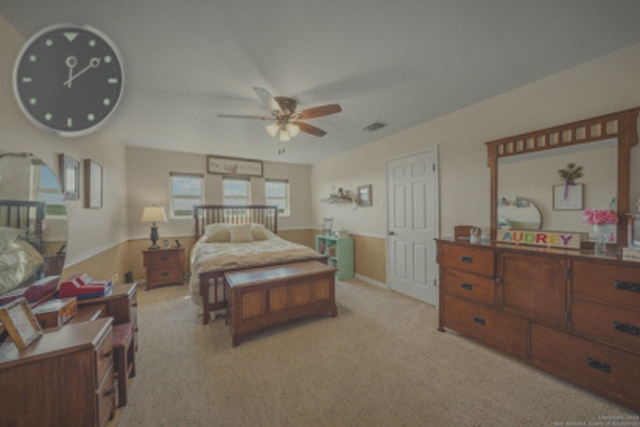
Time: **12:09**
